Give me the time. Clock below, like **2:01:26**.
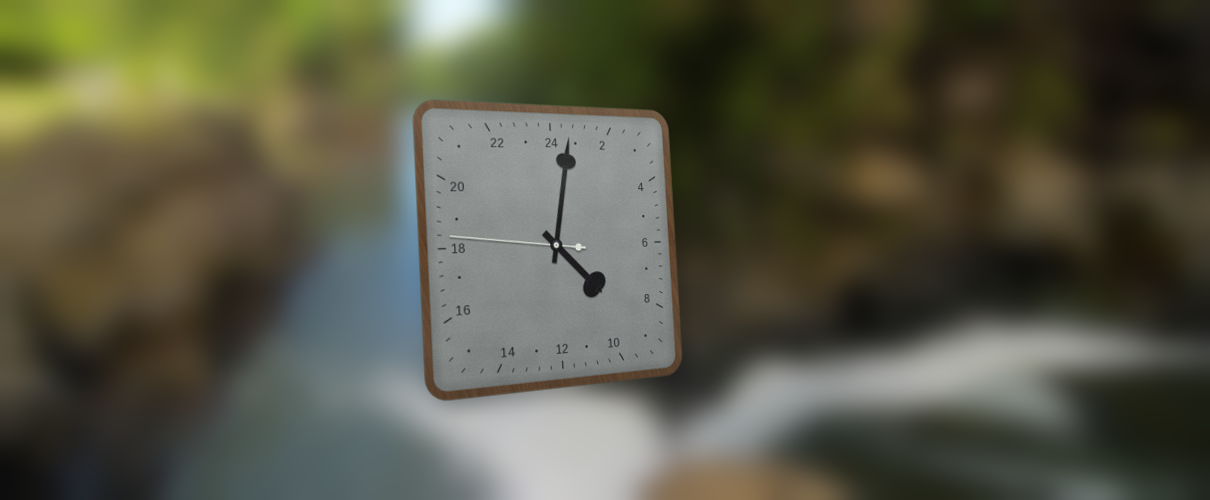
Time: **9:01:46**
